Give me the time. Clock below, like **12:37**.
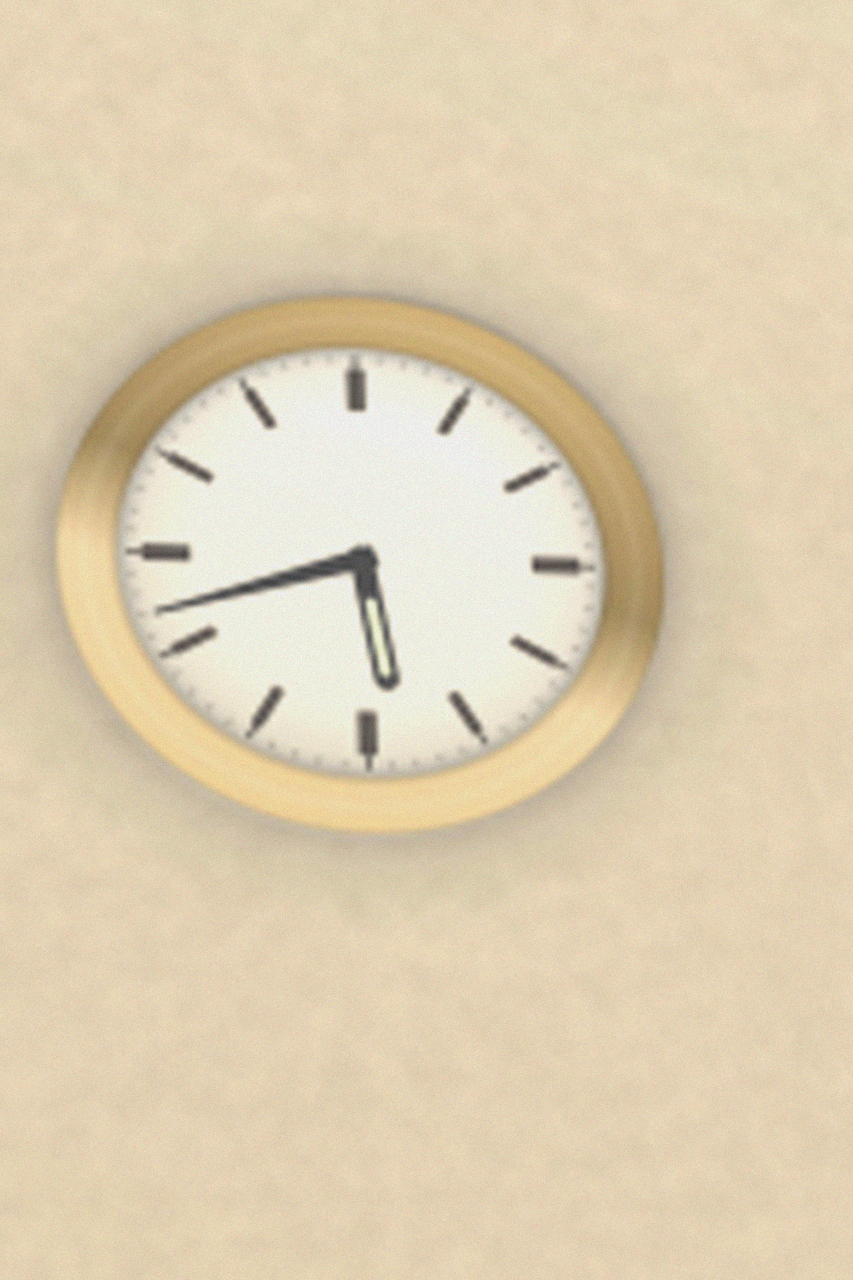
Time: **5:42**
